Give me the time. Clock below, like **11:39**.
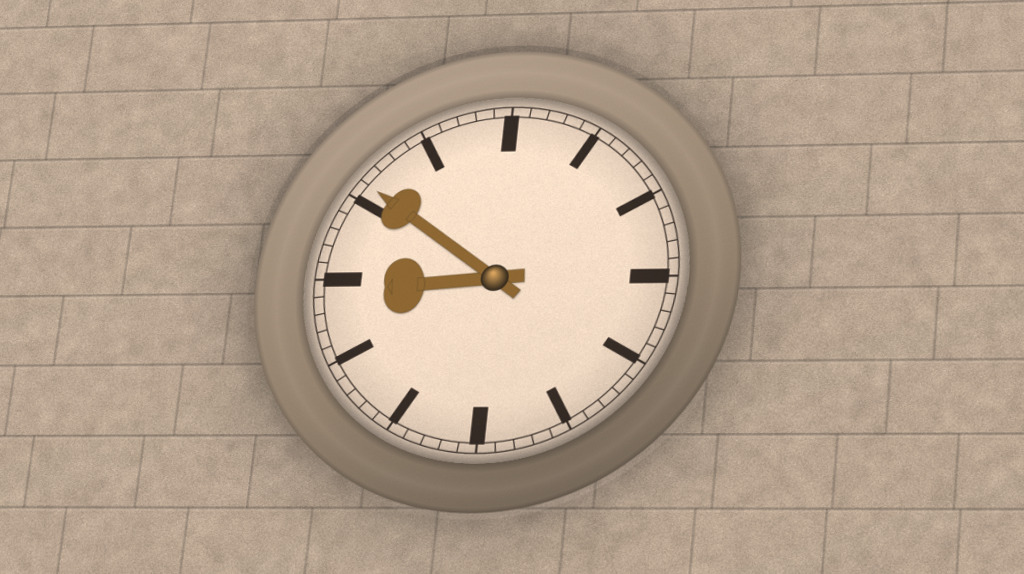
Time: **8:51**
